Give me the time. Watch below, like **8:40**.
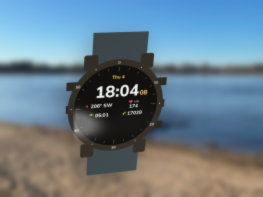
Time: **18:04**
